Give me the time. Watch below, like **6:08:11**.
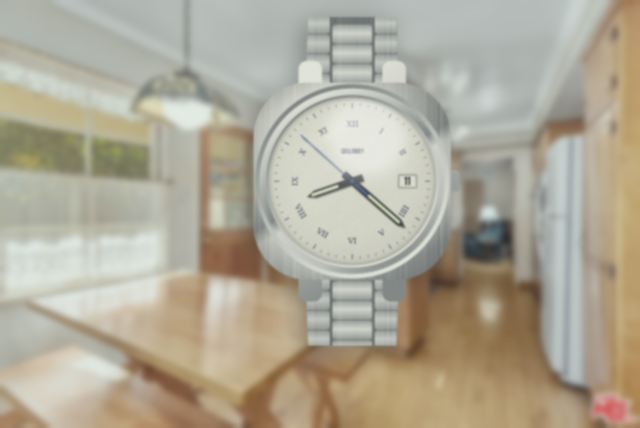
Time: **8:21:52**
